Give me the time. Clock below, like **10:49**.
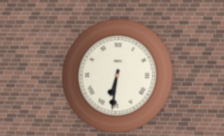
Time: **6:31**
